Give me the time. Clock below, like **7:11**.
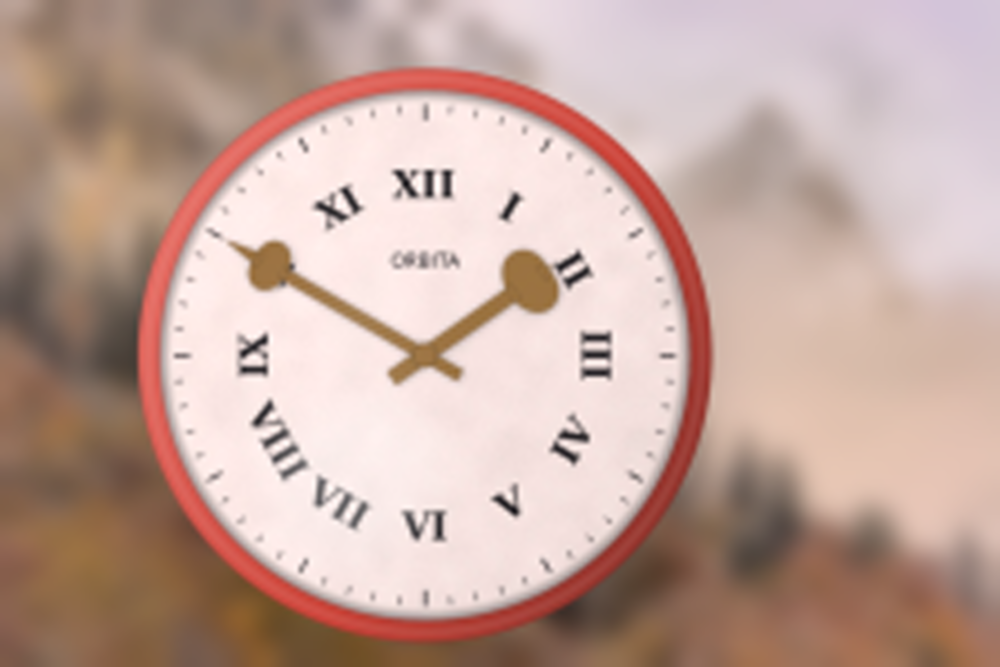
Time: **1:50**
